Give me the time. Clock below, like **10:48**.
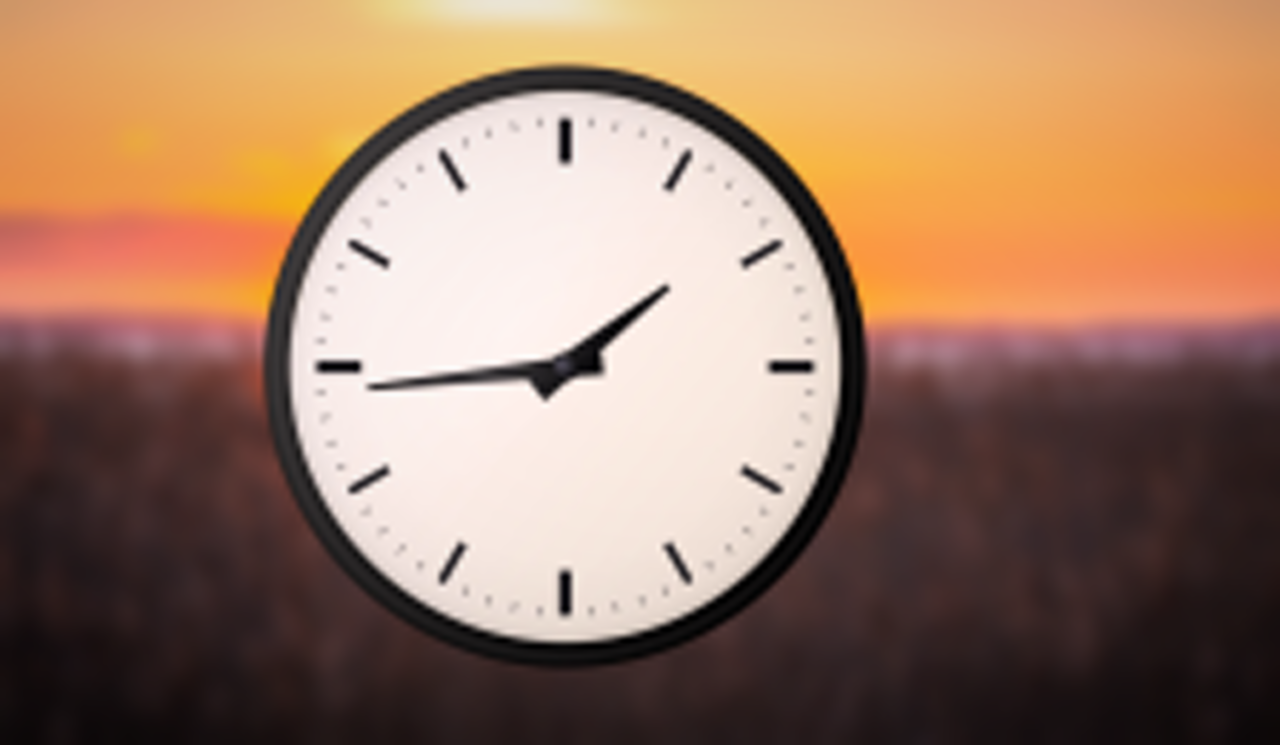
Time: **1:44**
